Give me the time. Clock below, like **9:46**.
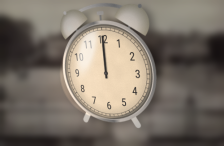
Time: **12:00**
